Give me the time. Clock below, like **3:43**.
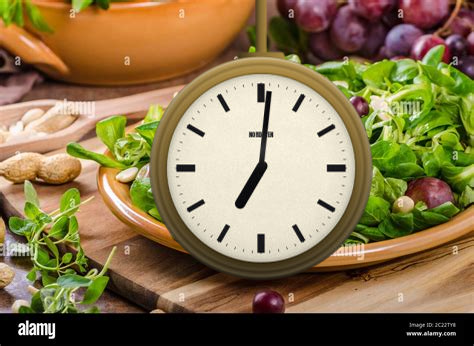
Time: **7:01**
